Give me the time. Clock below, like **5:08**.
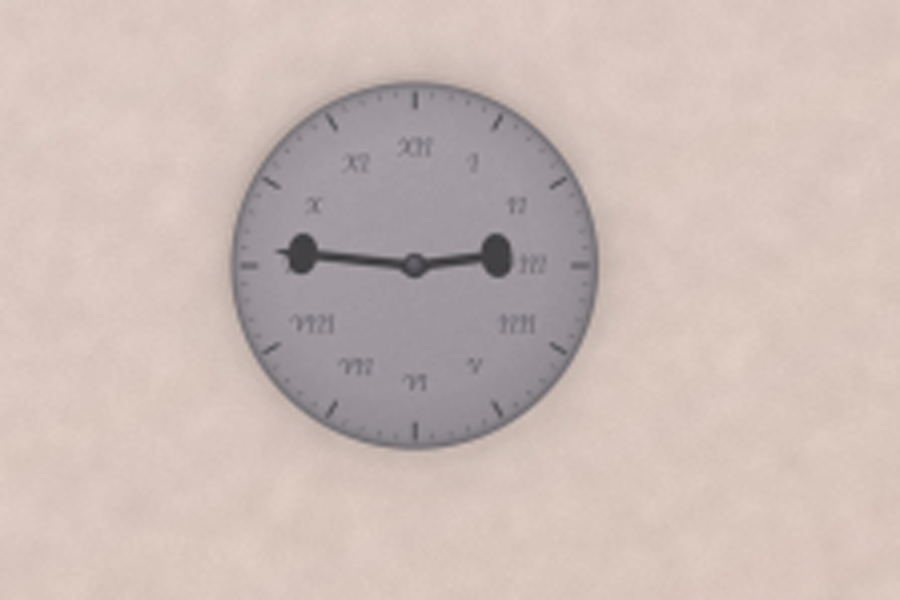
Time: **2:46**
